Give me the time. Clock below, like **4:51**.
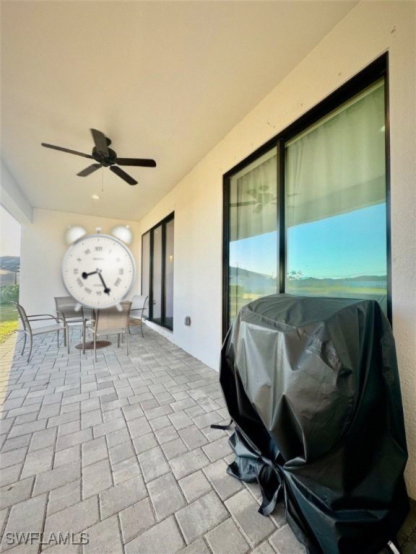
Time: **8:26**
